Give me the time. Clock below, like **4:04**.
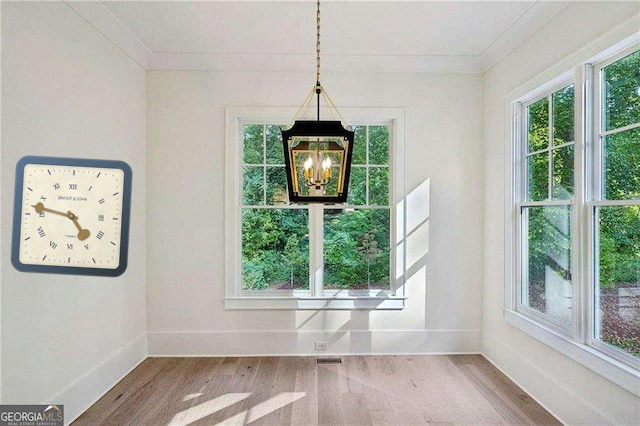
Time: **4:47**
